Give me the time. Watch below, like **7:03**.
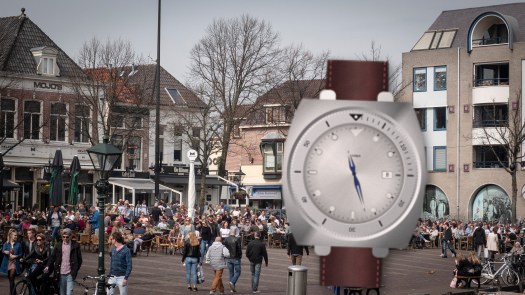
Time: **11:27**
